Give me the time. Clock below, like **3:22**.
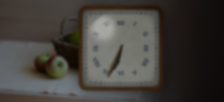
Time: **6:34**
